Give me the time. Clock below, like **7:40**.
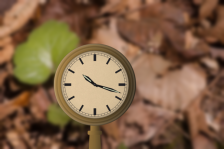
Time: **10:18**
